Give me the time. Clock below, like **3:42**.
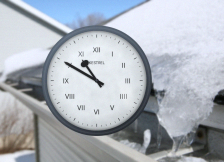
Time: **10:50**
